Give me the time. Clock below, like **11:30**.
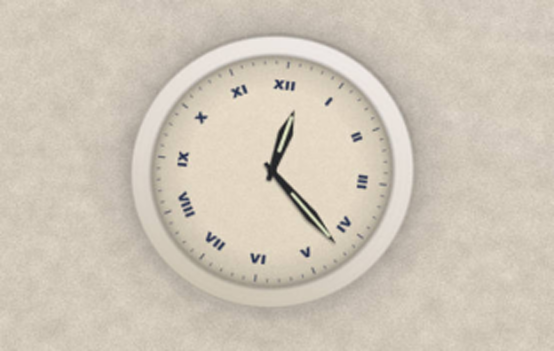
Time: **12:22**
